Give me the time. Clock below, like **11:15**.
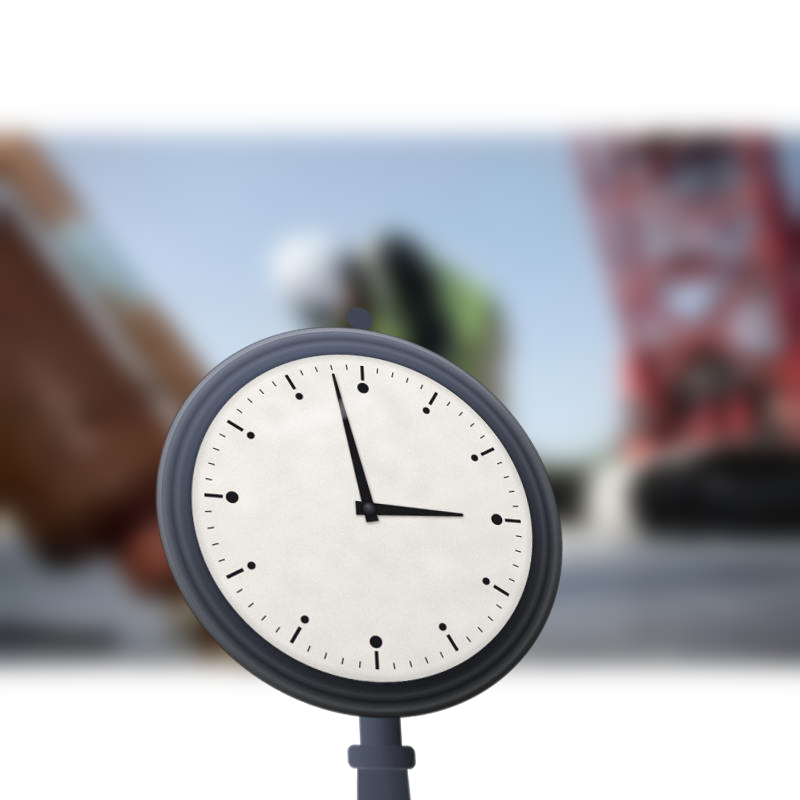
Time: **2:58**
